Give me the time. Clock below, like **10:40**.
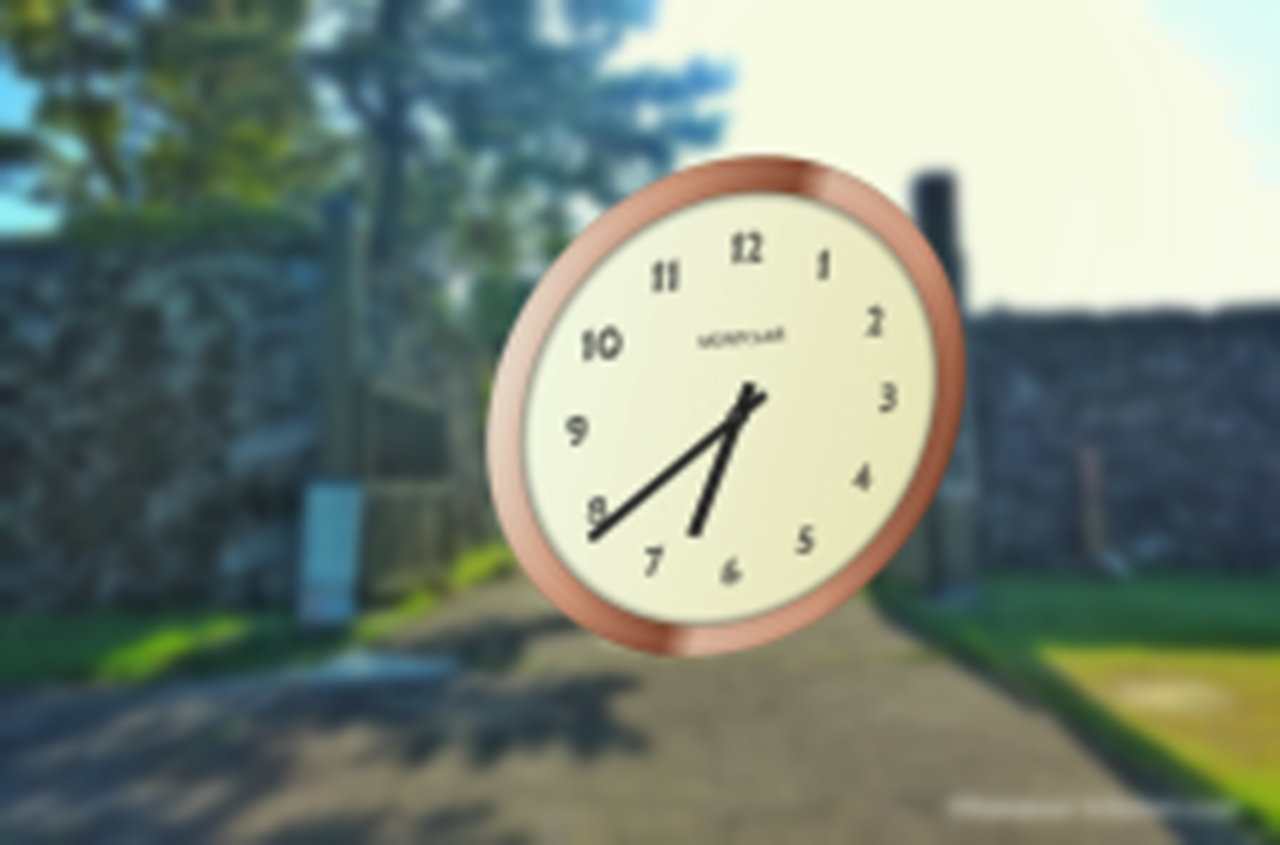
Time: **6:39**
